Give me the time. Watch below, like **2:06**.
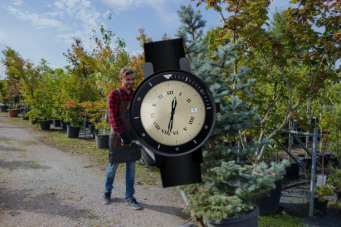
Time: **12:33**
